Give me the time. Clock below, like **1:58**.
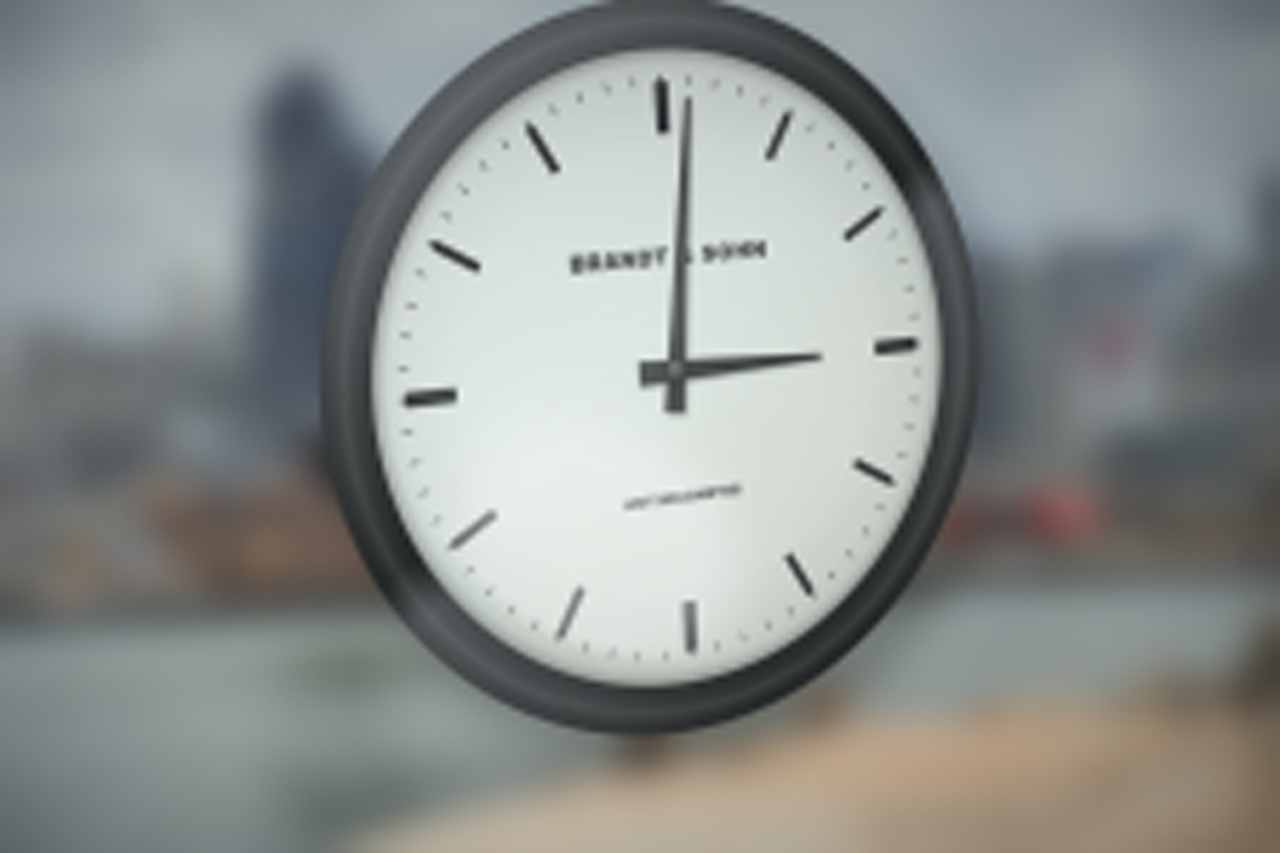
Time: **3:01**
